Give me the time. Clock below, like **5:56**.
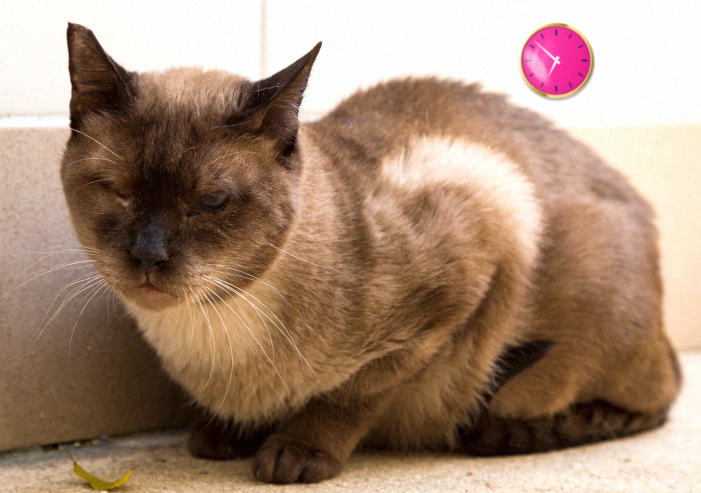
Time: **6:52**
